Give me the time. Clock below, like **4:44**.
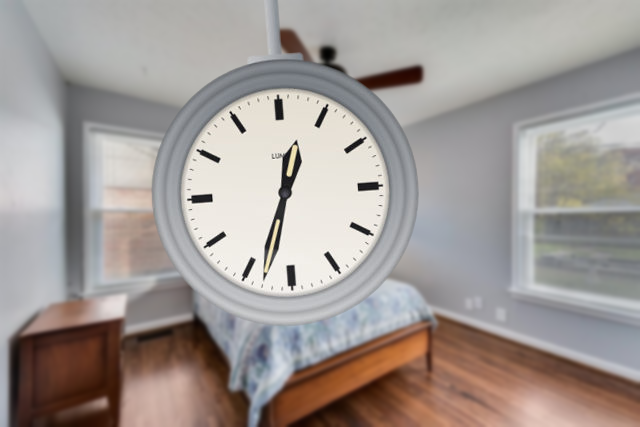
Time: **12:33**
